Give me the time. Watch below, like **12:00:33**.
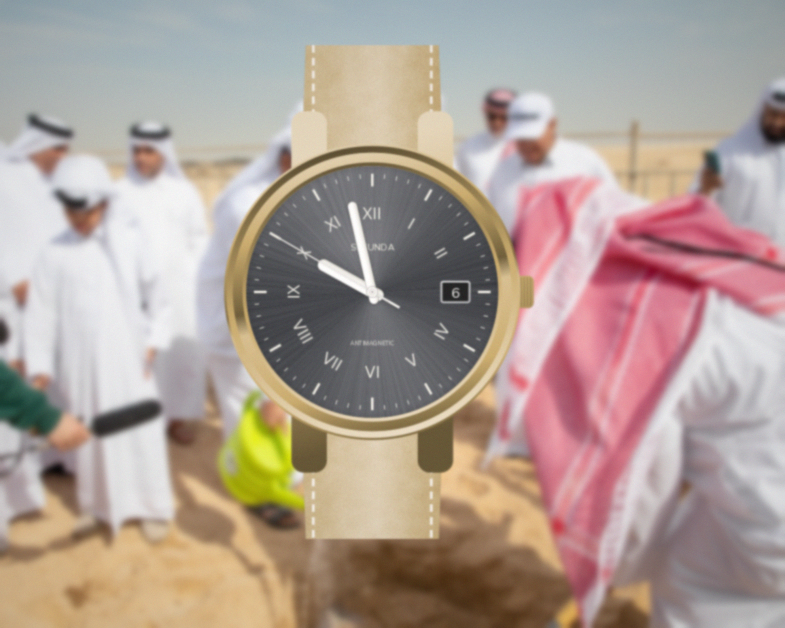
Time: **9:57:50**
